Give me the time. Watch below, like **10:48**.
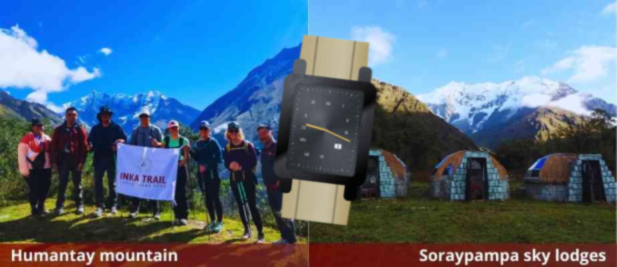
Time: **9:18**
